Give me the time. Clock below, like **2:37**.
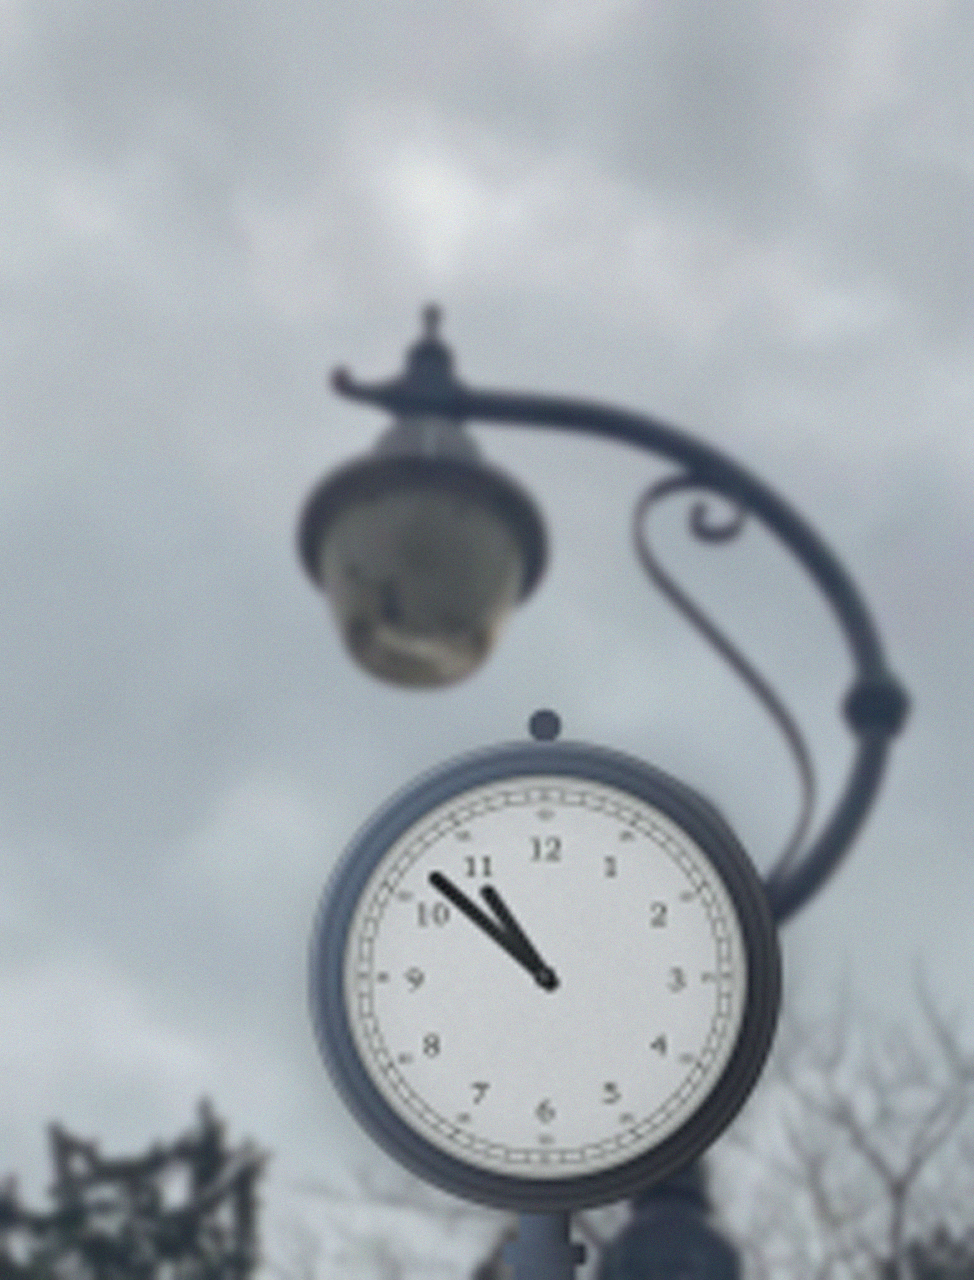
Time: **10:52**
